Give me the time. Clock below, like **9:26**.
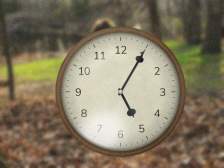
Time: **5:05**
